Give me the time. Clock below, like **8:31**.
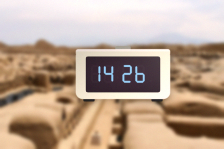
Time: **14:26**
